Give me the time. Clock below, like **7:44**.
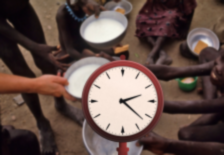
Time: **2:22**
